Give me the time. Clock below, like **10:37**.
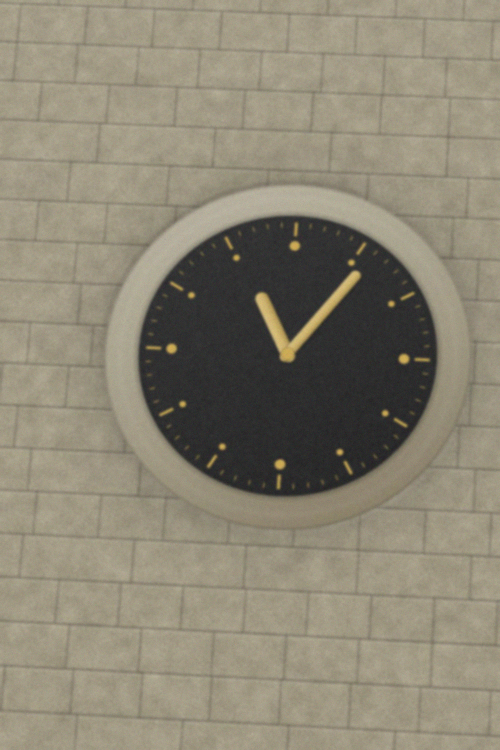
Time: **11:06**
